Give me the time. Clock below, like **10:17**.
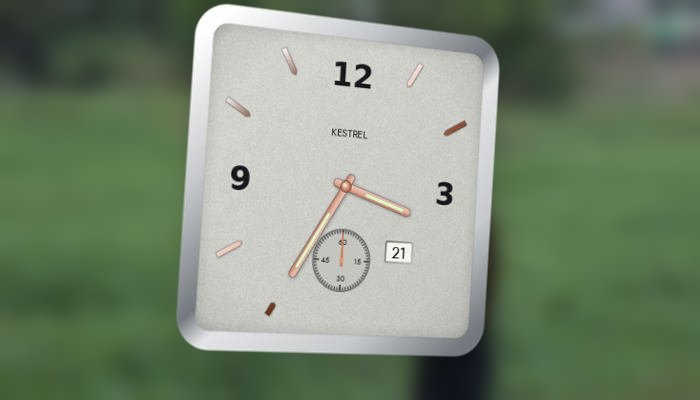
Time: **3:35**
